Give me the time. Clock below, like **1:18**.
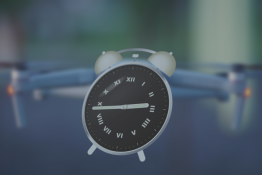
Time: **2:44**
